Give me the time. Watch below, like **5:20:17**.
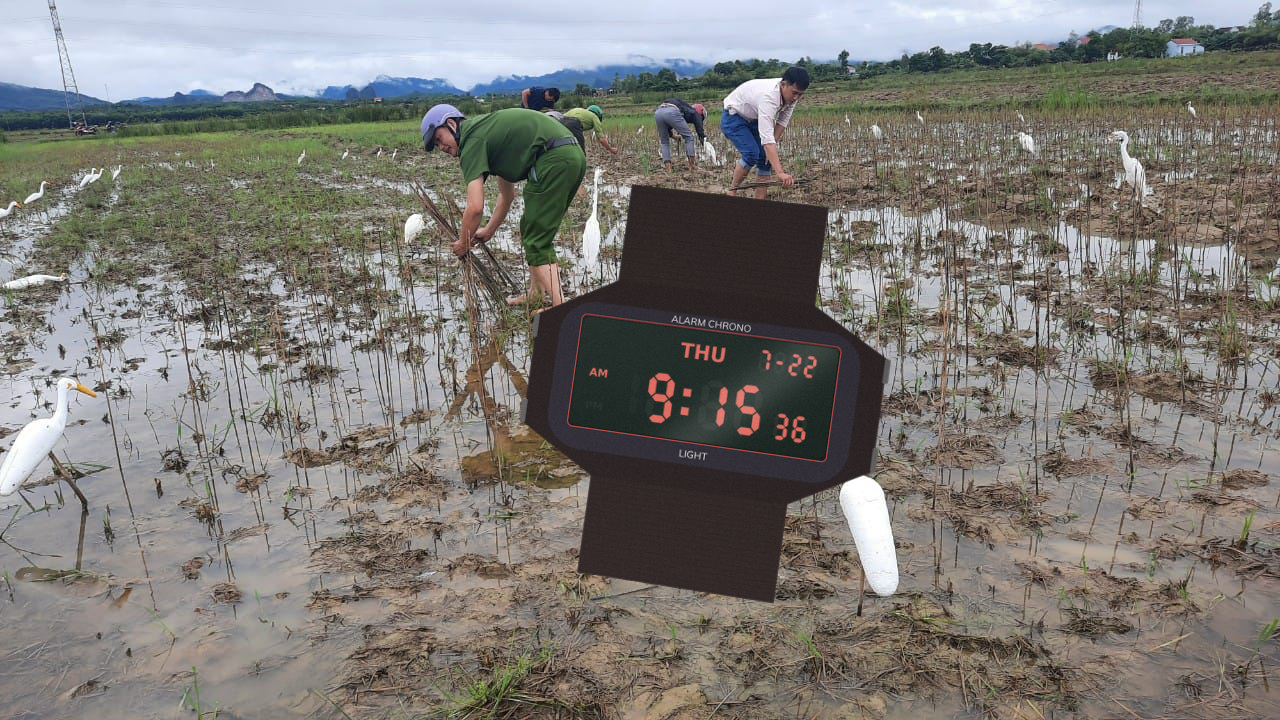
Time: **9:15:36**
